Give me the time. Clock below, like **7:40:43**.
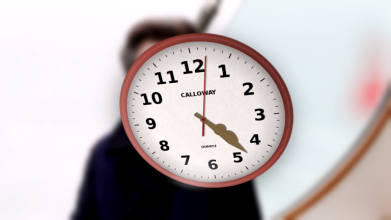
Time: **4:23:02**
